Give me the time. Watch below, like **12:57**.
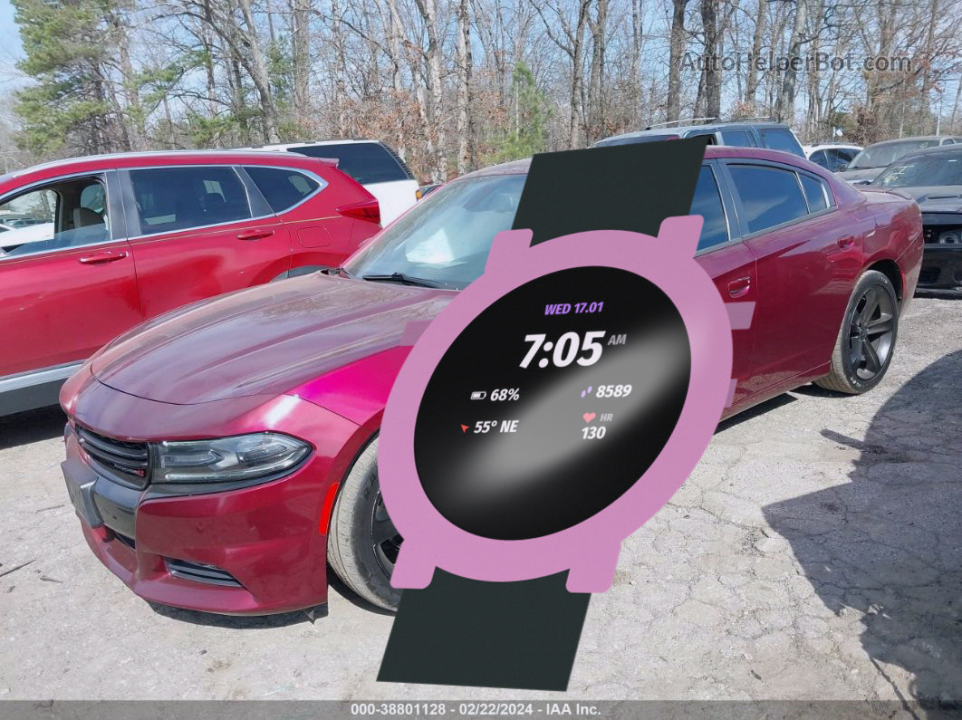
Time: **7:05**
